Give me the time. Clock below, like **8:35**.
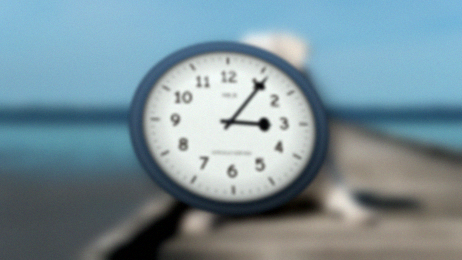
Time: **3:06**
